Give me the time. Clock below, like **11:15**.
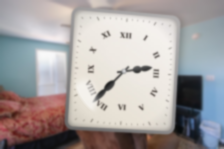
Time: **2:37**
